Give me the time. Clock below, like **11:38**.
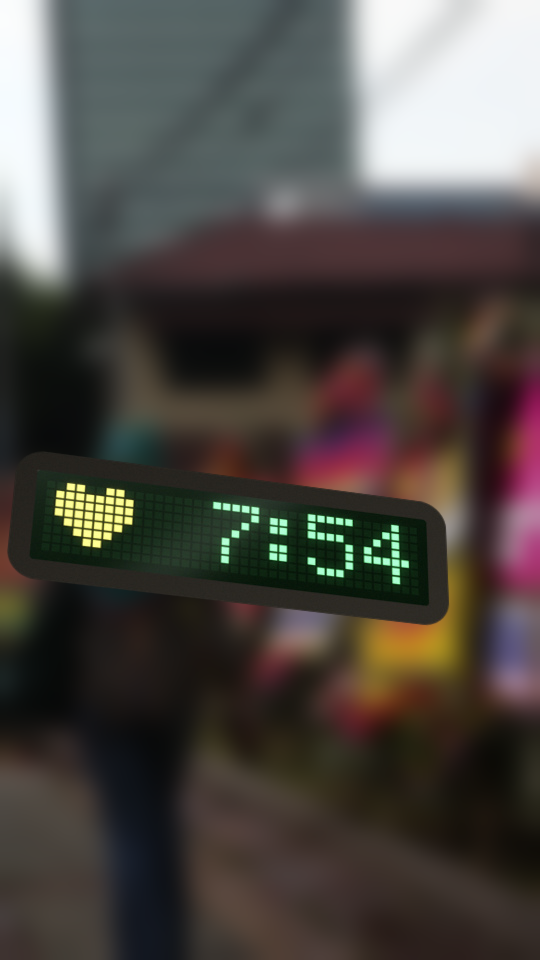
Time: **7:54**
